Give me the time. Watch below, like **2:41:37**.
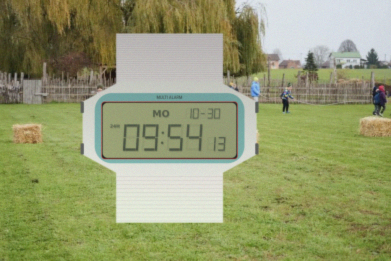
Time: **9:54:13**
